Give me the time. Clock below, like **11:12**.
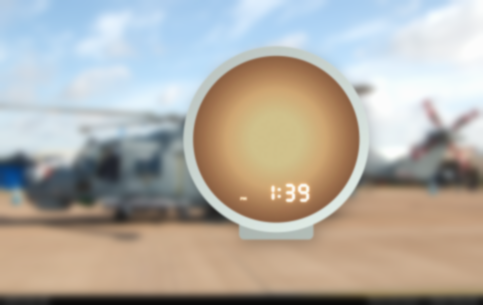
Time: **1:39**
